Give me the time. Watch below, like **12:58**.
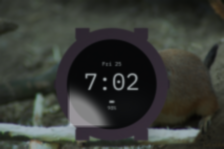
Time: **7:02**
